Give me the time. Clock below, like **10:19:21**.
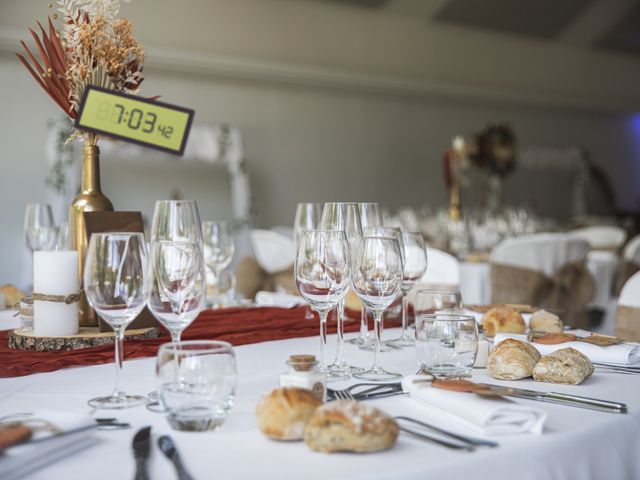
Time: **7:03:42**
